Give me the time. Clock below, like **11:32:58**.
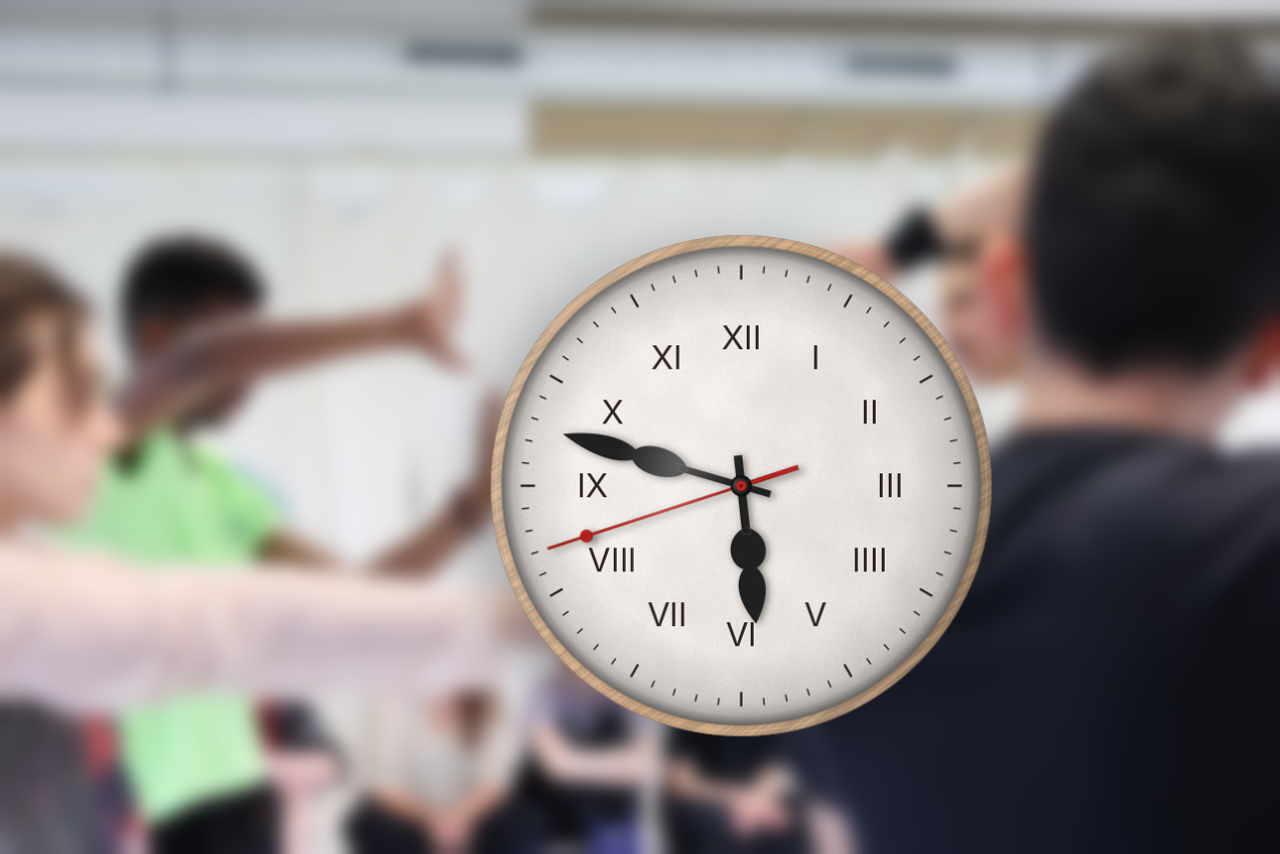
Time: **5:47:42**
